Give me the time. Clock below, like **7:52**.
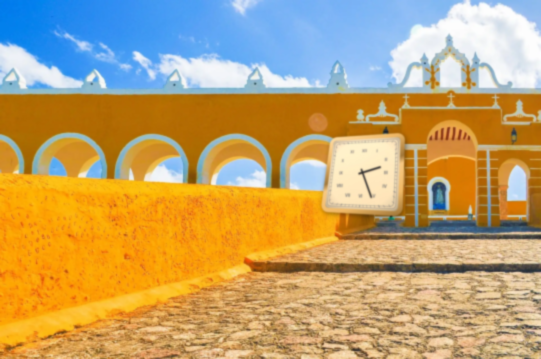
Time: **2:26**
